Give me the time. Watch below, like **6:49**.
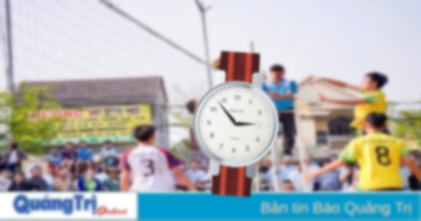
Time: **2:53**
